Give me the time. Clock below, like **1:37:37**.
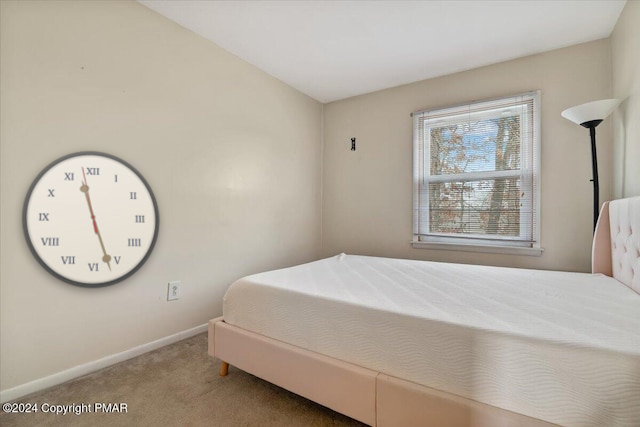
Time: **11:26:58**
